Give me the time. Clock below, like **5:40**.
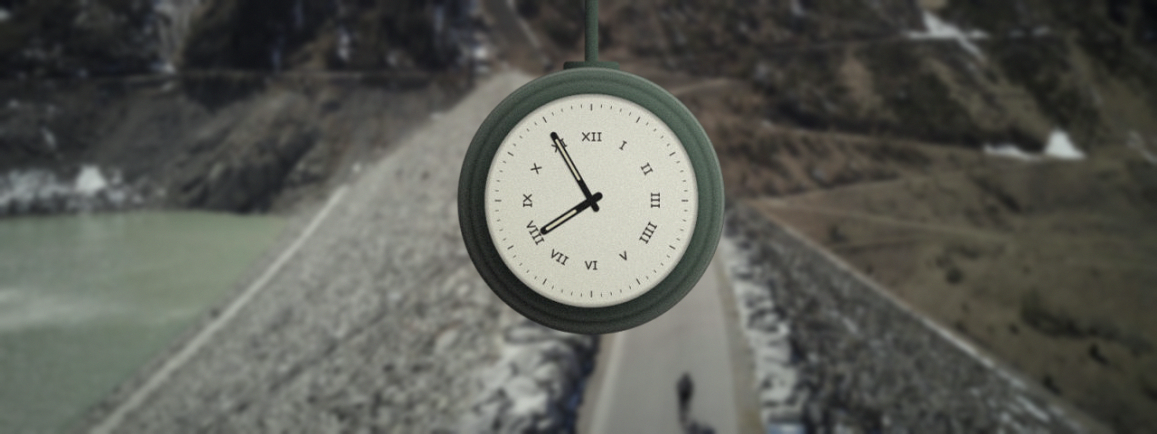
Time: **7:55**
